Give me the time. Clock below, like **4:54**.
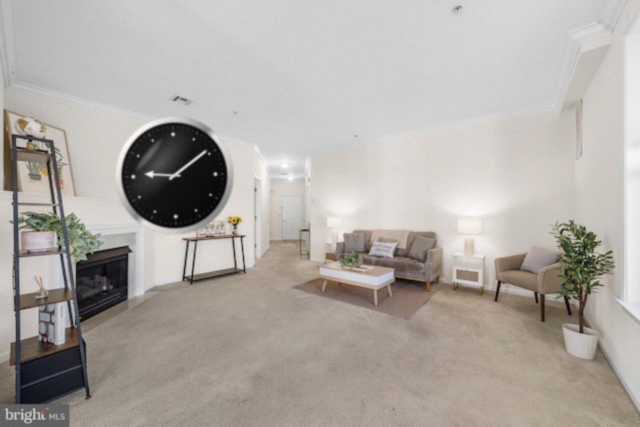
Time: **9:09**
